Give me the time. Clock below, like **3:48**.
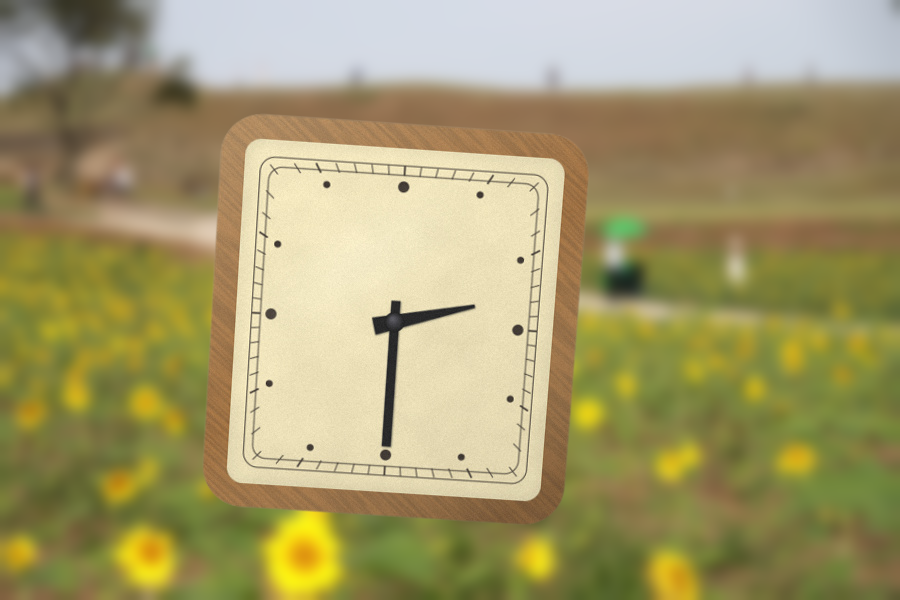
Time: **2:30**
